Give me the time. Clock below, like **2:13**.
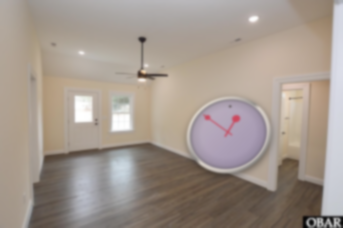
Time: **12:51**
